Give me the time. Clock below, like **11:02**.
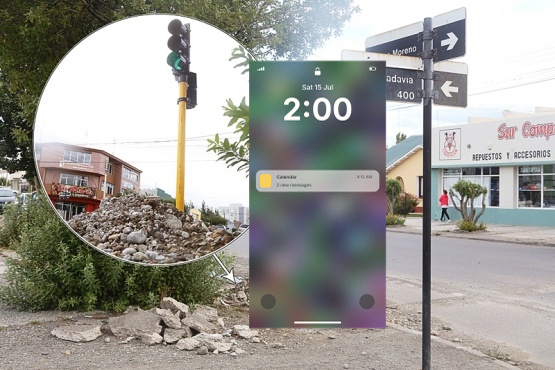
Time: **2:00**
